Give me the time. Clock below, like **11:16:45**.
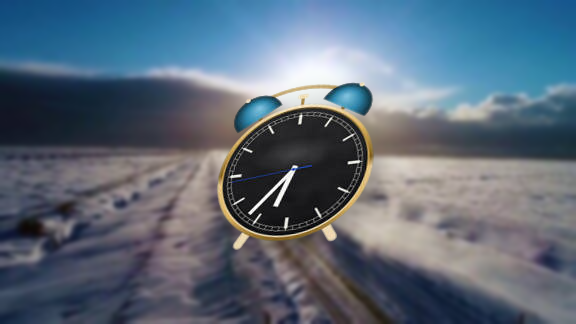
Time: **6:36:44**
